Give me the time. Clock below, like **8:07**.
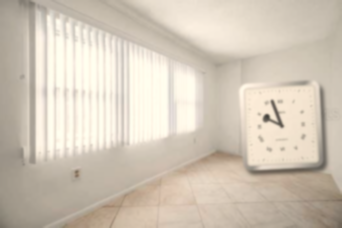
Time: **9:57**
